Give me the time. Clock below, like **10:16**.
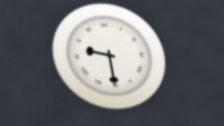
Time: **9:30**
